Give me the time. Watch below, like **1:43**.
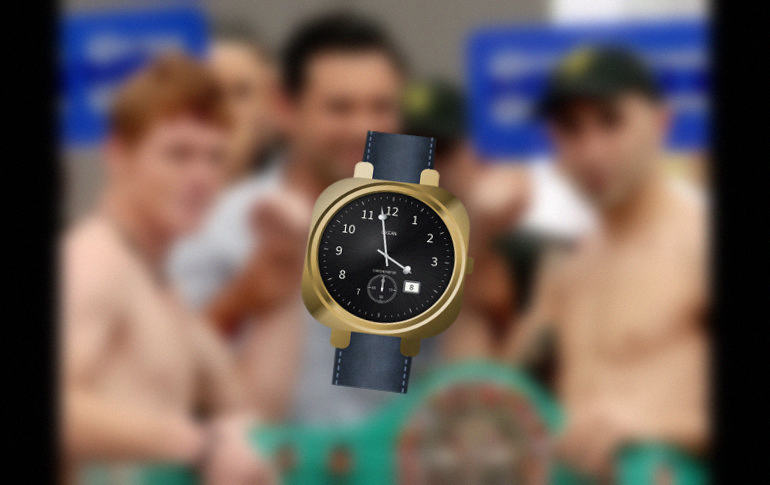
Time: **3:58**
